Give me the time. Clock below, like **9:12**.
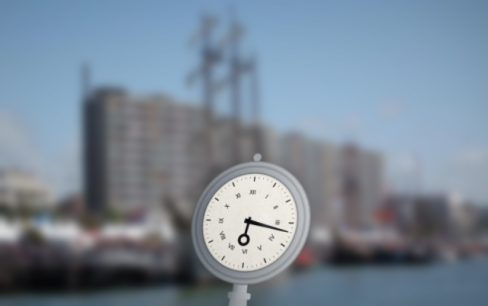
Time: **6:17**
